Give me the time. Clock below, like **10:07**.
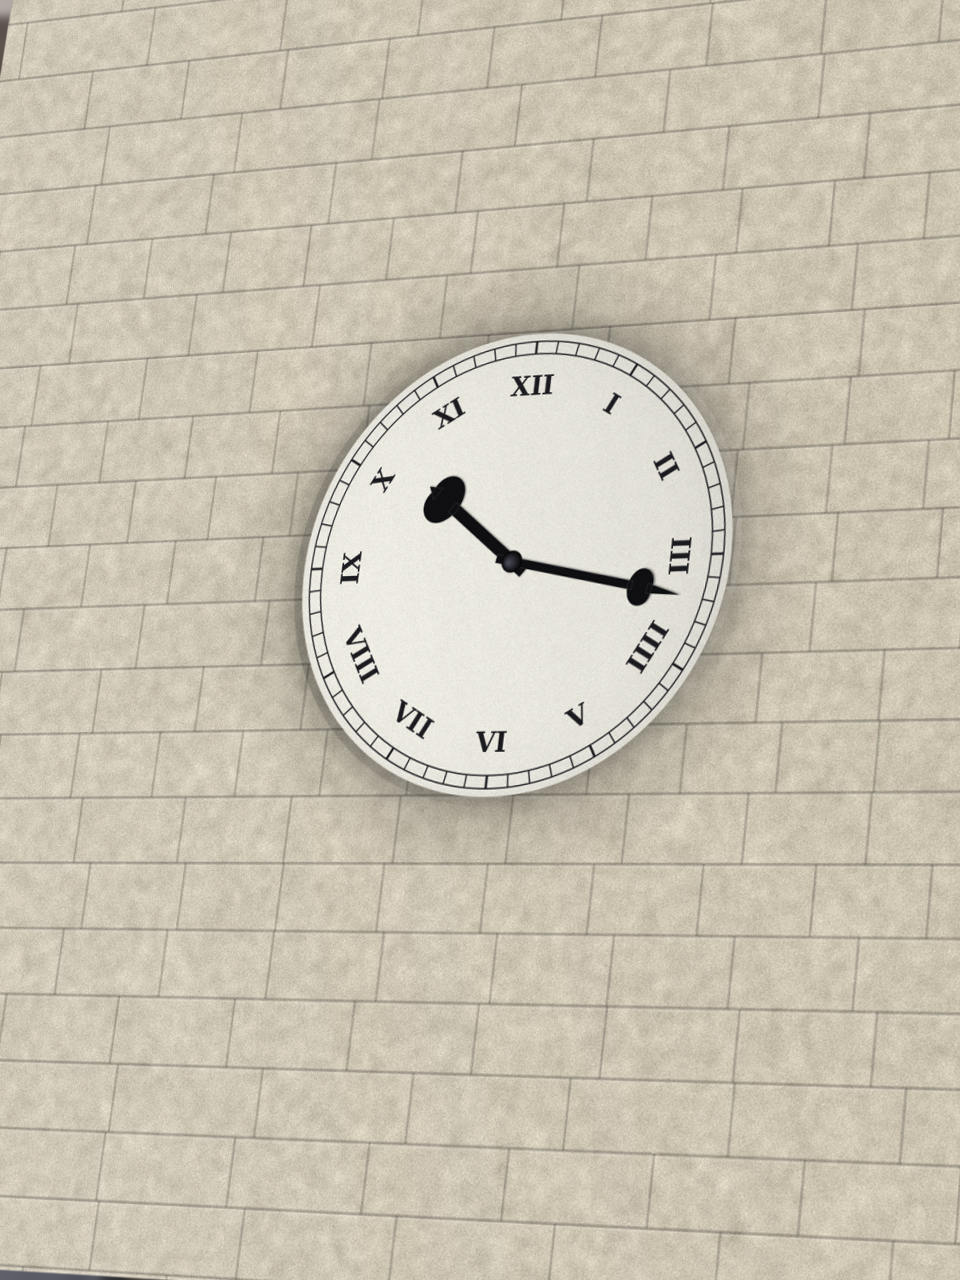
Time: **10:17**
